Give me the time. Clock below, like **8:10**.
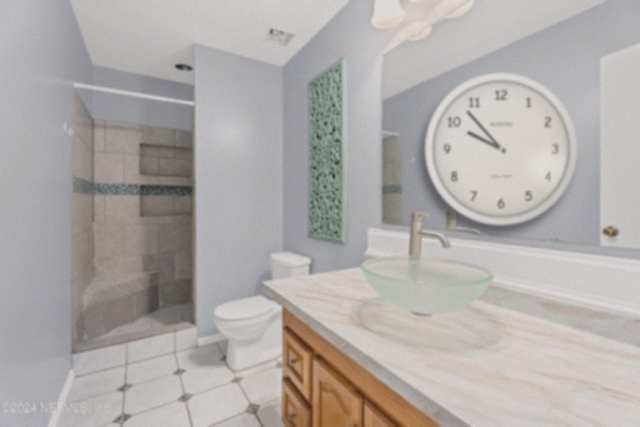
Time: **9:53**
